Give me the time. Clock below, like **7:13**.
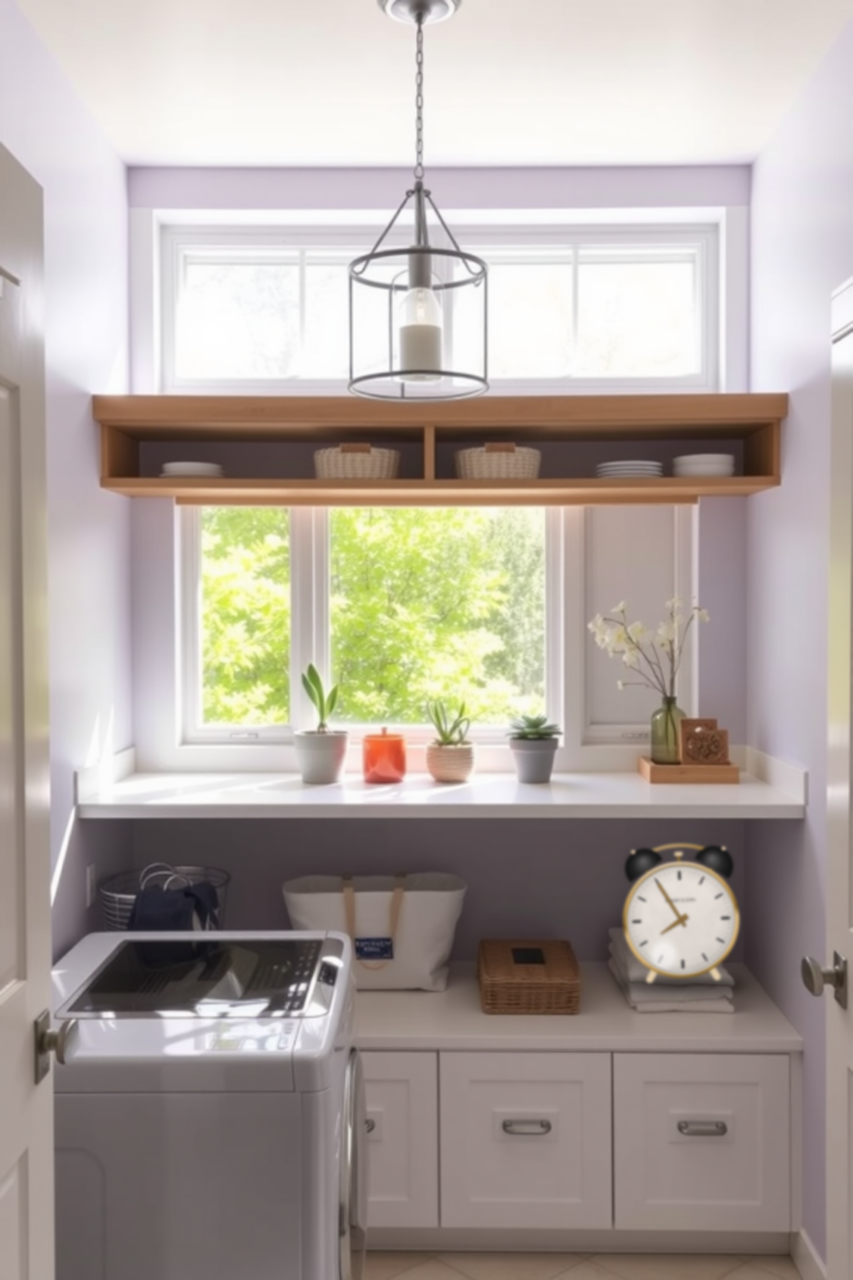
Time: **7:55**
